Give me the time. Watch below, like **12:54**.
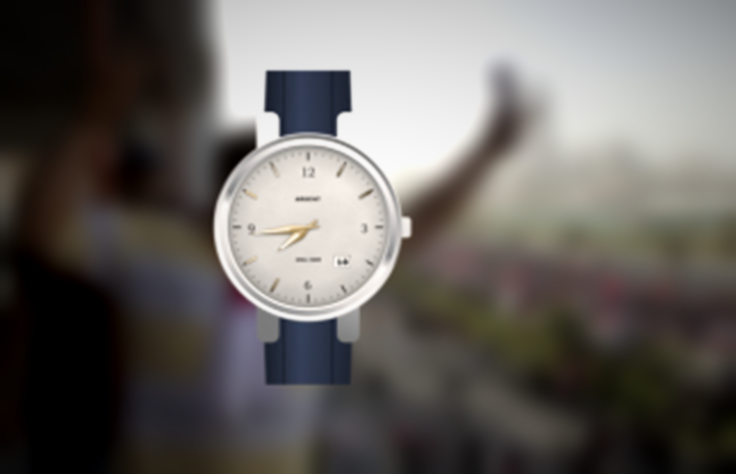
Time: **7:44**
